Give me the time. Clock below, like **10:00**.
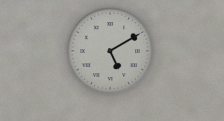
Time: **5:10**
